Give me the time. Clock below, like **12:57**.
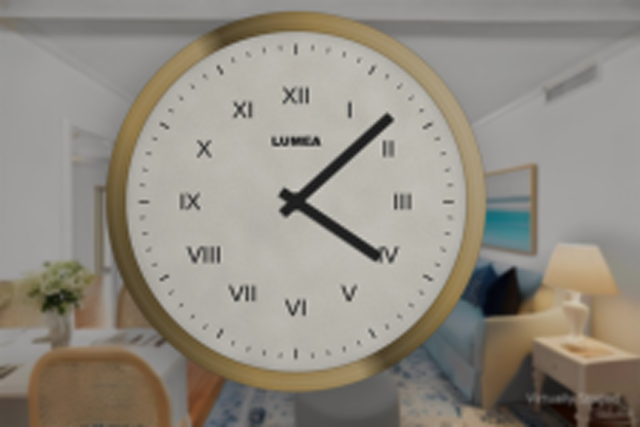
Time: **4:08**
